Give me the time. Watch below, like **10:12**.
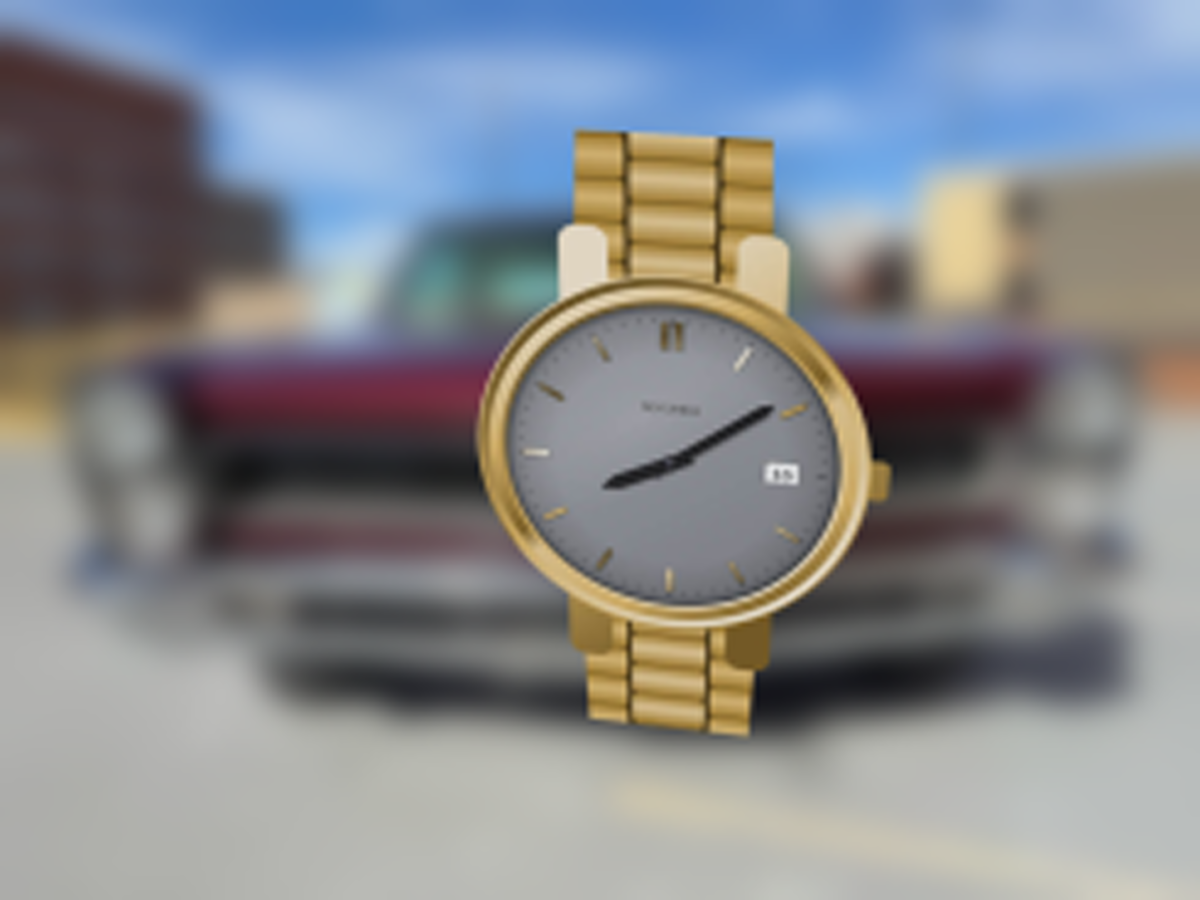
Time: **8:09**
